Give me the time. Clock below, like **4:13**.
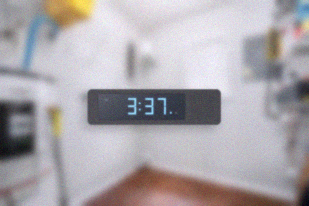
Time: **3:37**
